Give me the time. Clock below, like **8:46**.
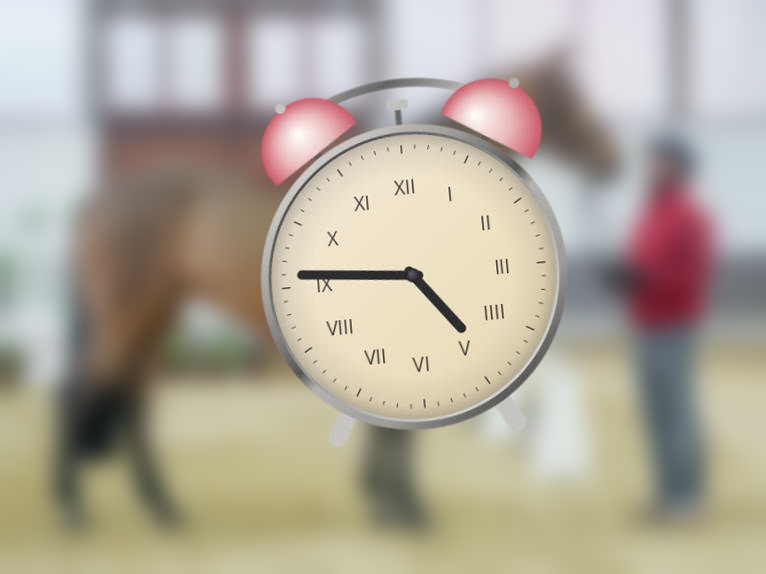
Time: **4:46**
